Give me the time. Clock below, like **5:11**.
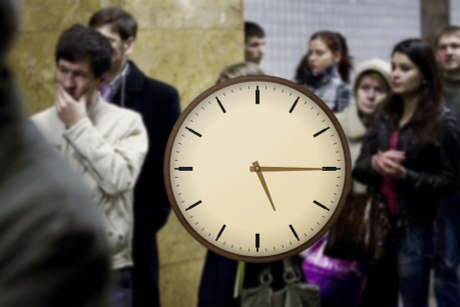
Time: **5:15**
